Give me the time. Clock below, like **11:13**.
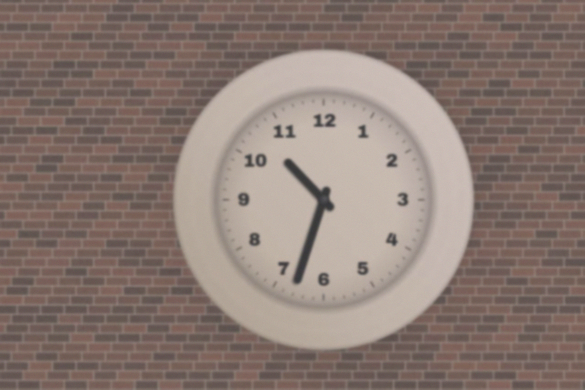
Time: **10:33**
